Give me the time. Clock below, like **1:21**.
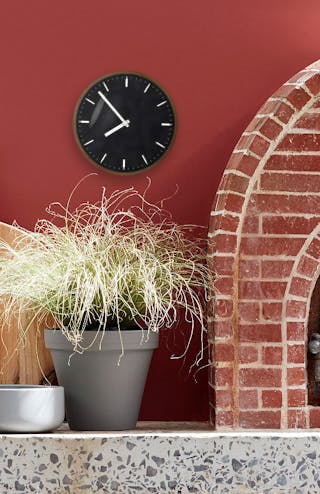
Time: **7:53**
